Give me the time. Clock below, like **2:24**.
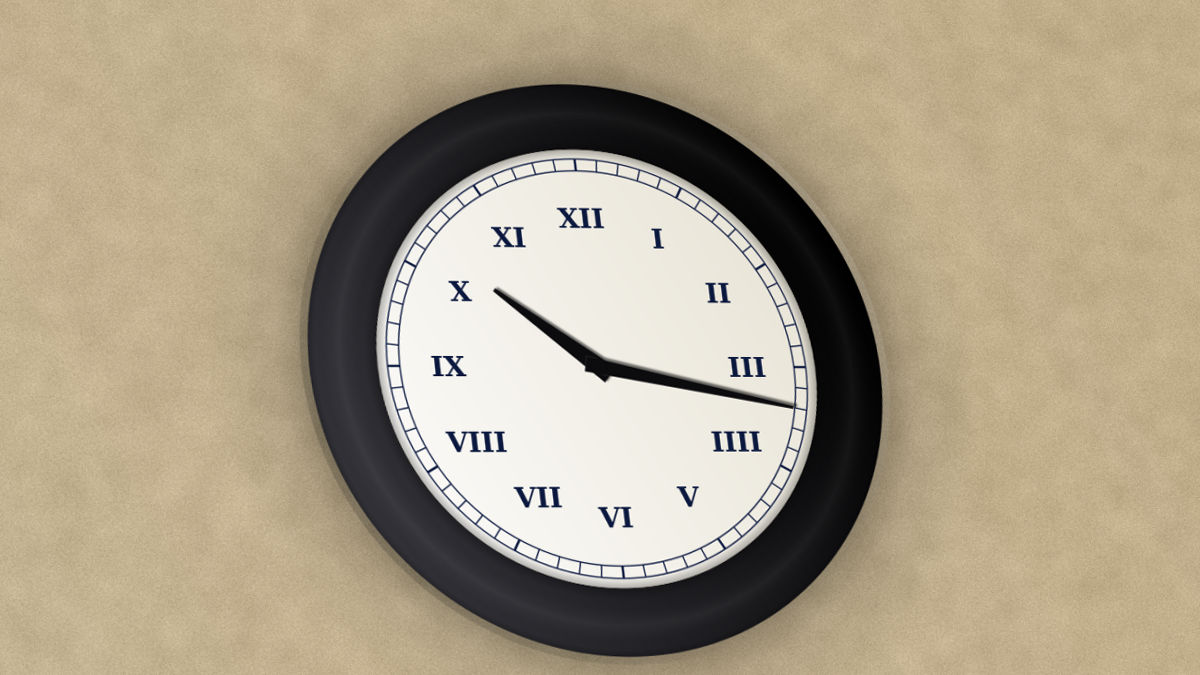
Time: **10:17**
